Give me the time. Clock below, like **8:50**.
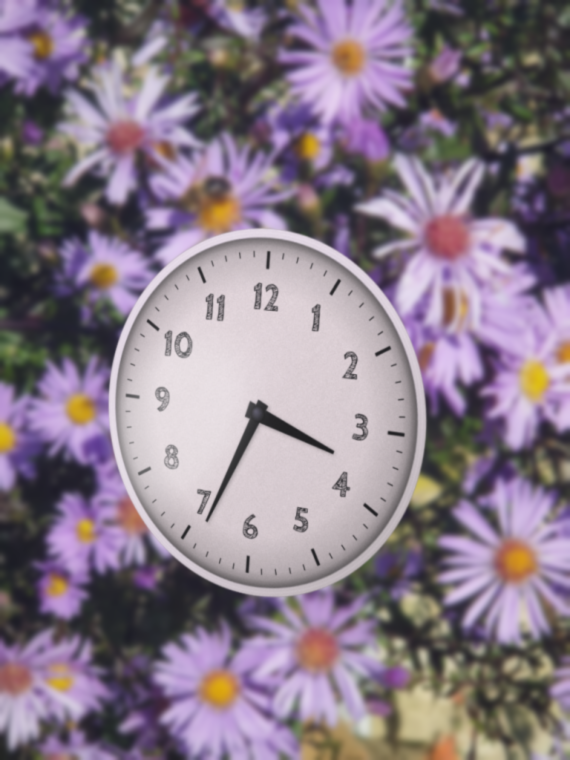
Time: **3:34**
